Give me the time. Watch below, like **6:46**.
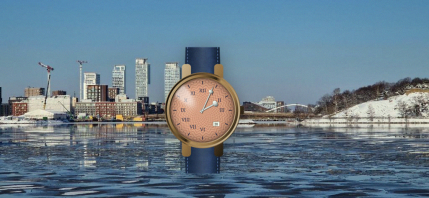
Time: **2:04**
